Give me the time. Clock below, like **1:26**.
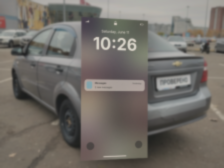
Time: **10:26**
